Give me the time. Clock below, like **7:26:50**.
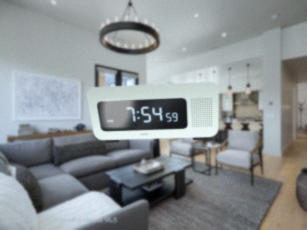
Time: **7:54:59**
